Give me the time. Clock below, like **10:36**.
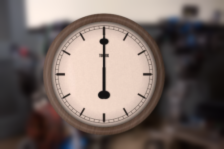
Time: **6:00**
